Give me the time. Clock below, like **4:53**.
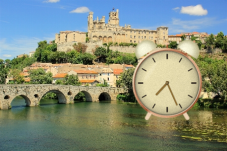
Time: **7:26**
